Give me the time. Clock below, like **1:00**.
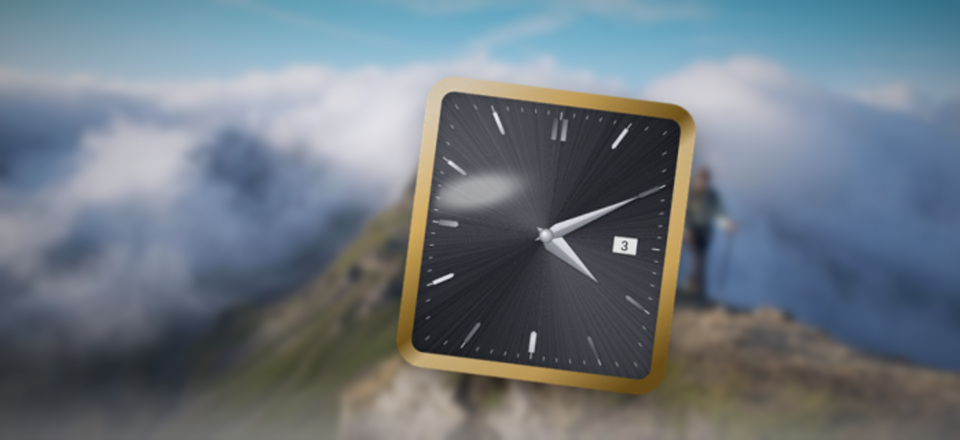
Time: **4:10**
